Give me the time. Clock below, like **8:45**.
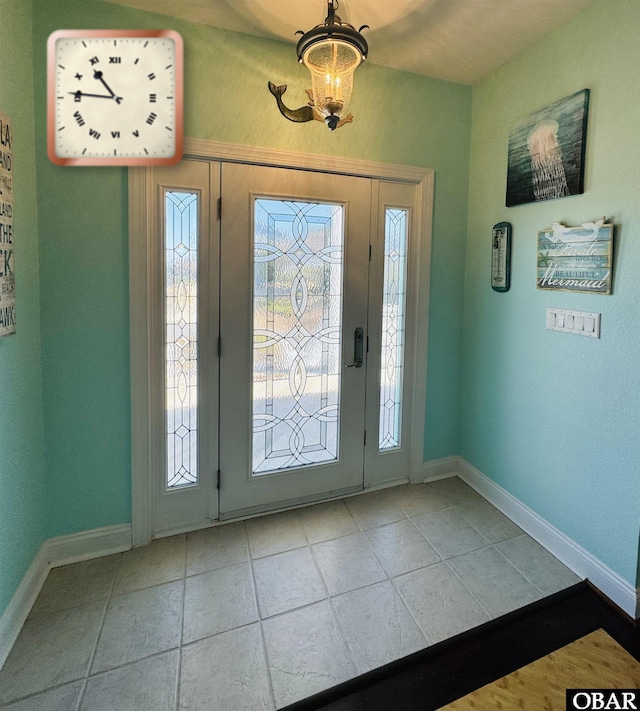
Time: **10:46**
